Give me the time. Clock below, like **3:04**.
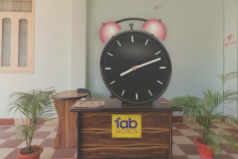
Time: **8:12**
